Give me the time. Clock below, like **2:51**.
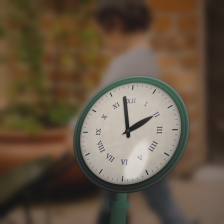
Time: **1:58**
